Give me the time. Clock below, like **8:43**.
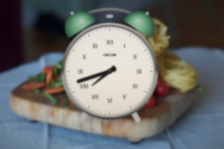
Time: **7:42**
